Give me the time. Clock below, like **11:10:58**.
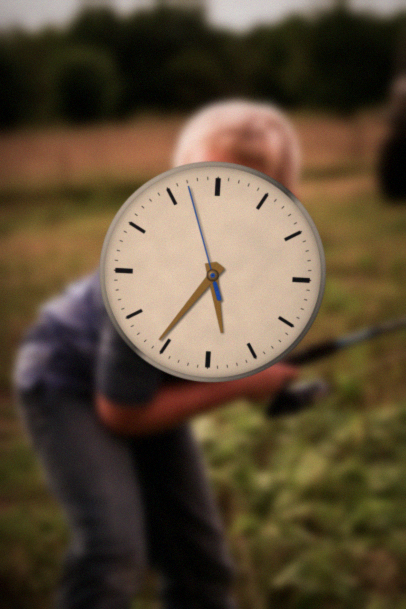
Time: **5:35:57**
